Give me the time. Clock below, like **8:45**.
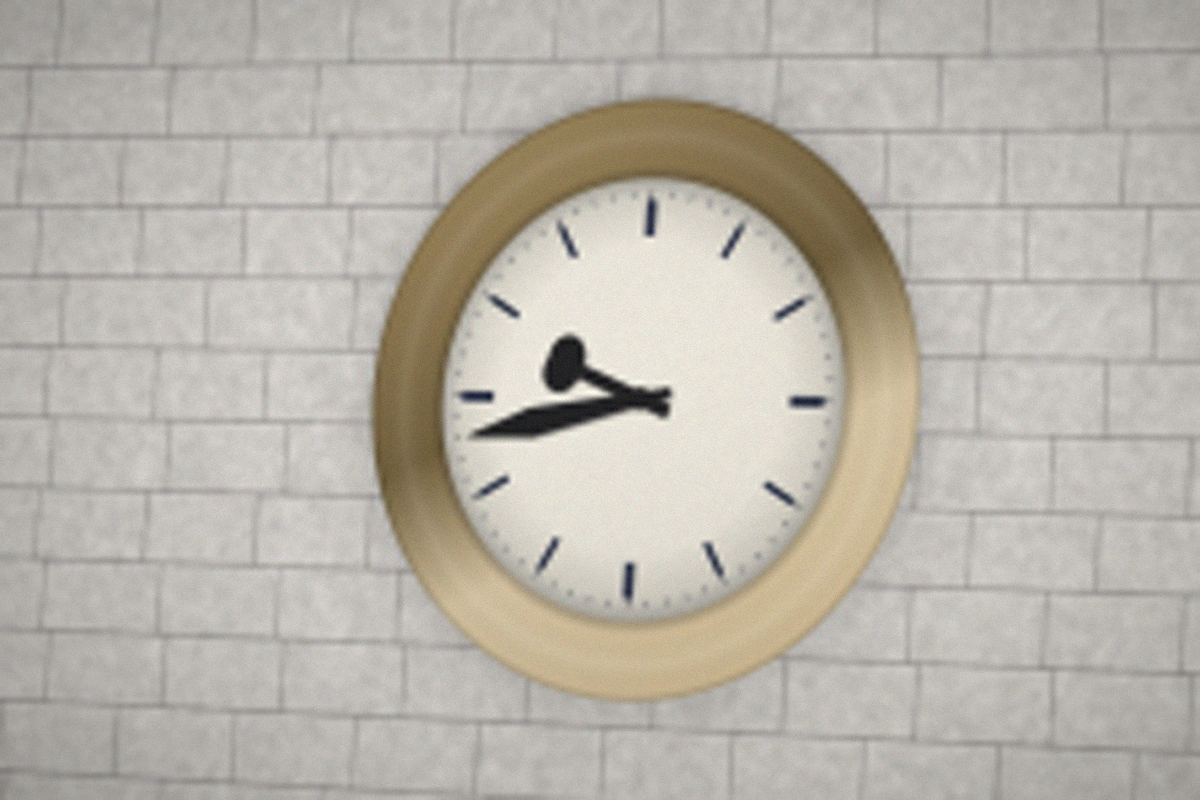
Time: **9:43**
